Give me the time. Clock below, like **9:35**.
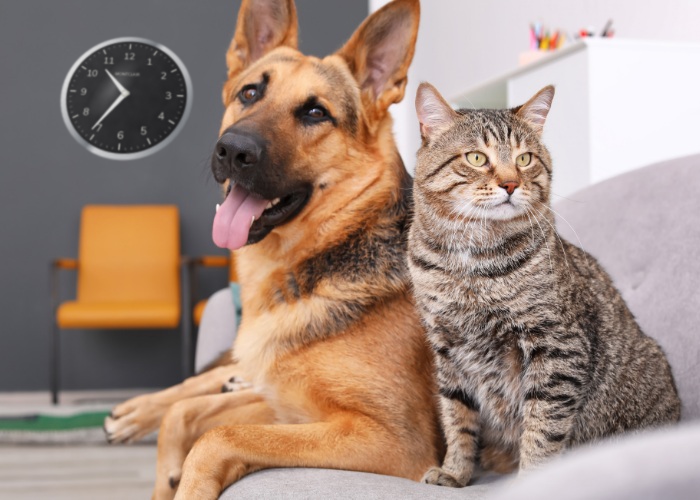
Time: **10:36**
